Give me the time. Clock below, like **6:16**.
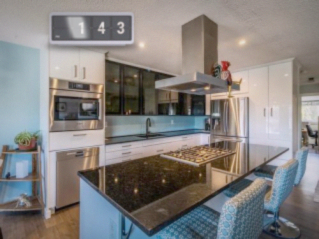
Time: **1:43**
